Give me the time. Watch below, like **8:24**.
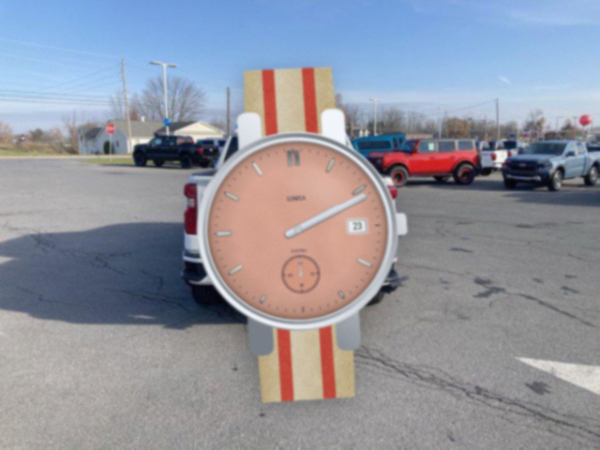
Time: **2:11**
